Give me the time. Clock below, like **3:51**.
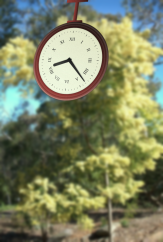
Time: **8:23**
